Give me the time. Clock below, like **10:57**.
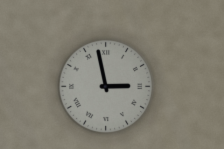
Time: **2:58**
